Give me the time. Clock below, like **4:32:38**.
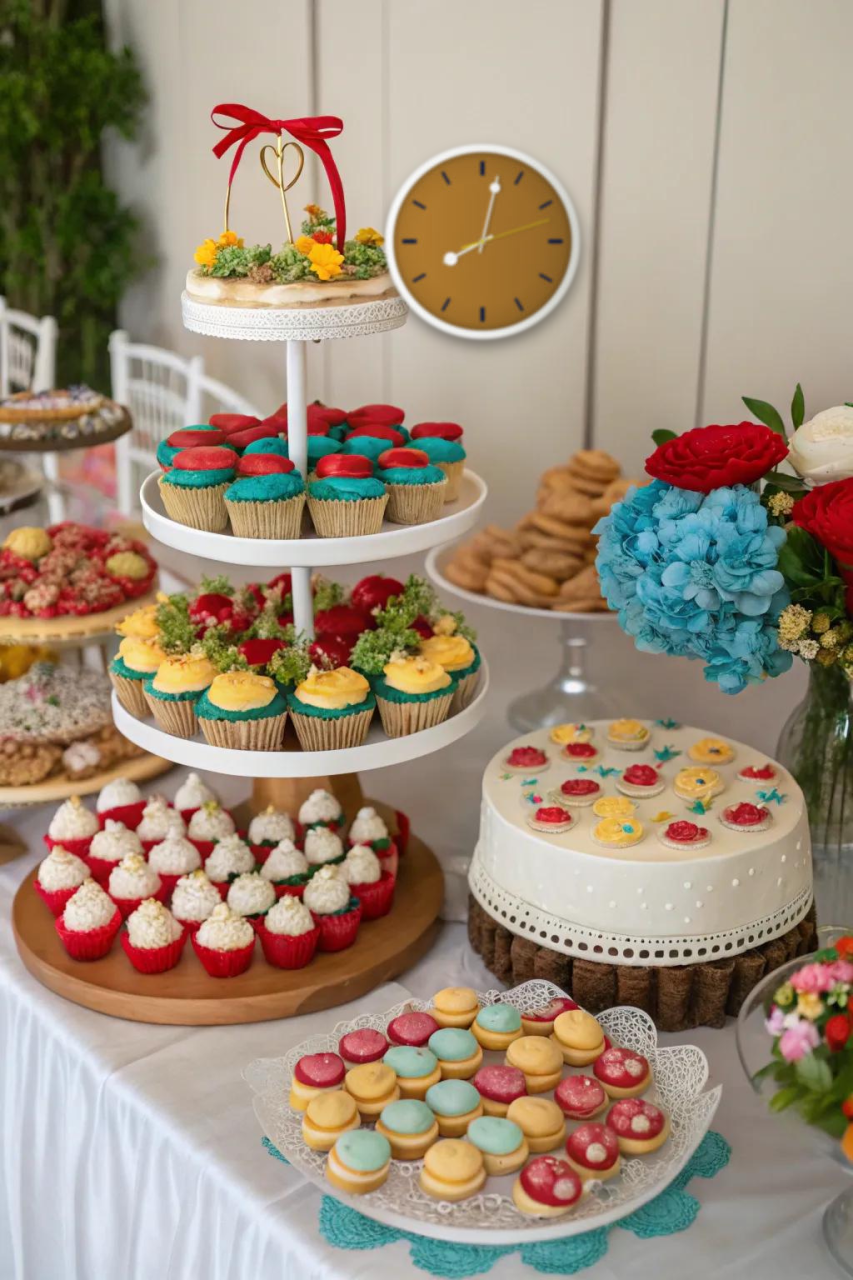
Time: **8:02:12**
